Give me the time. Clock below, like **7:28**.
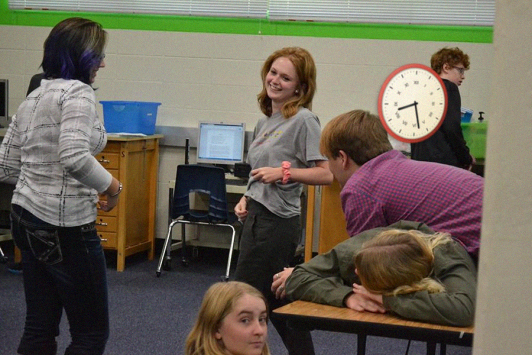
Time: **8:28**
